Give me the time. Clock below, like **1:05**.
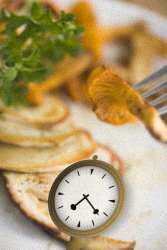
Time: **7:22**
